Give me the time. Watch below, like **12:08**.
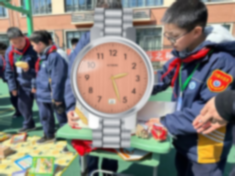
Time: **2:27**
